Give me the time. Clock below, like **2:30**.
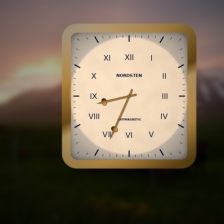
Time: **8:34**
